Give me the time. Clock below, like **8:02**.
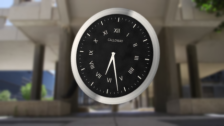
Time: **6:27**
